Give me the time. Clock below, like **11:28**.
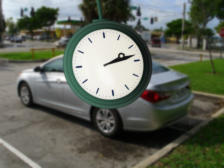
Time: **2:13**
